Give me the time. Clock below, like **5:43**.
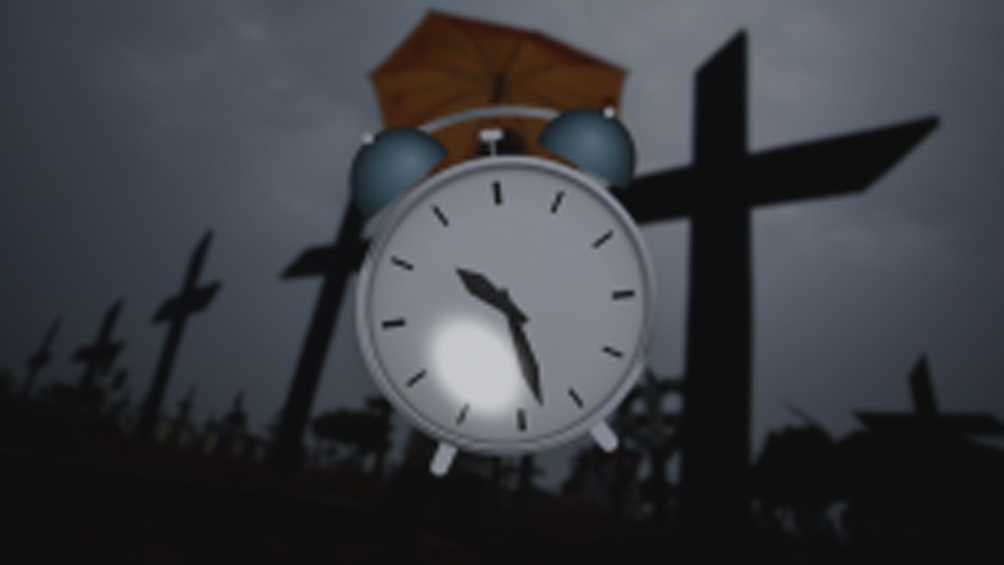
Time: **10:28**
